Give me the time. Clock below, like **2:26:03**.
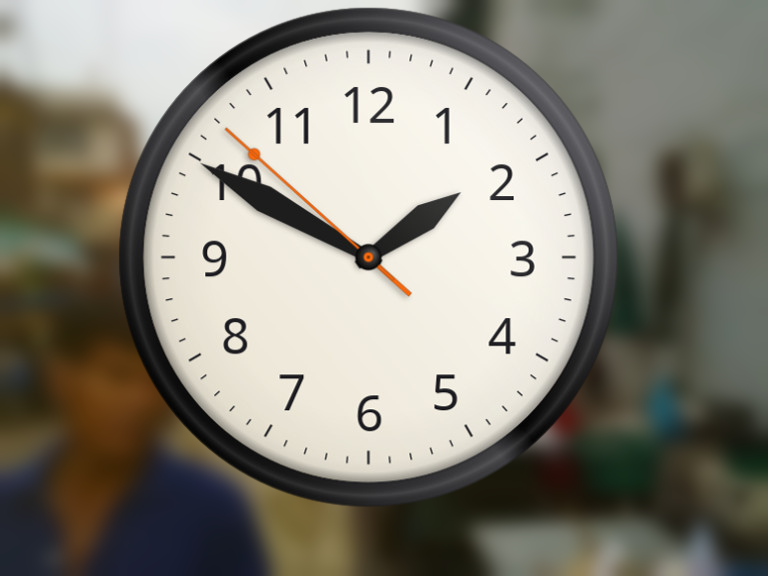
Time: **1:49:52**
